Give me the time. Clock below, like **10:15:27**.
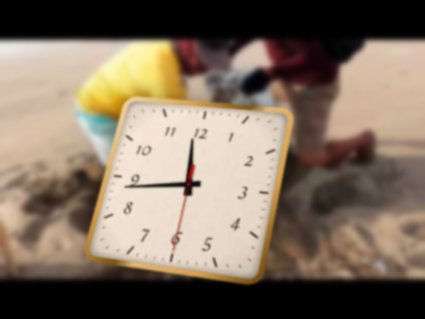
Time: **11:43:30**
